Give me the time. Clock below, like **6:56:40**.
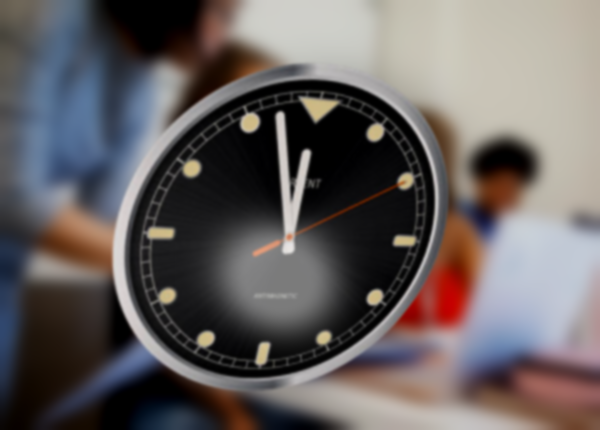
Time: **11:57:10**
